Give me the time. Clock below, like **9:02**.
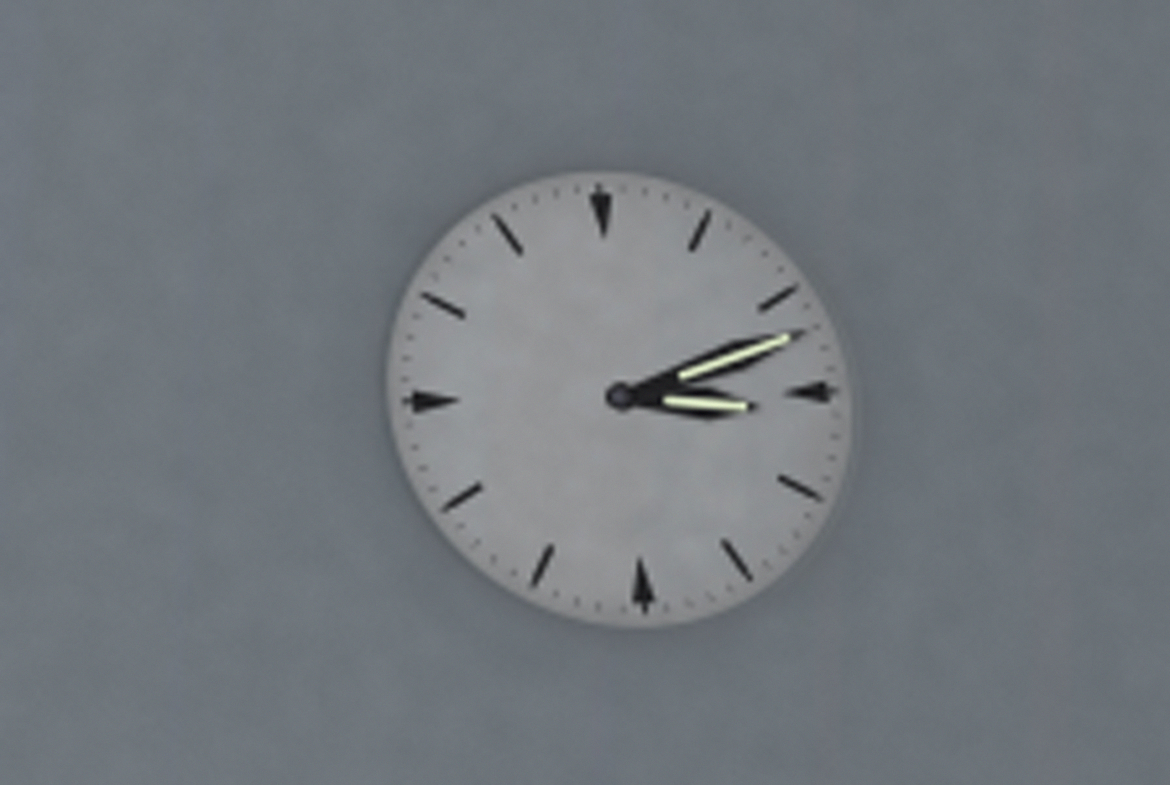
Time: **3:12**
